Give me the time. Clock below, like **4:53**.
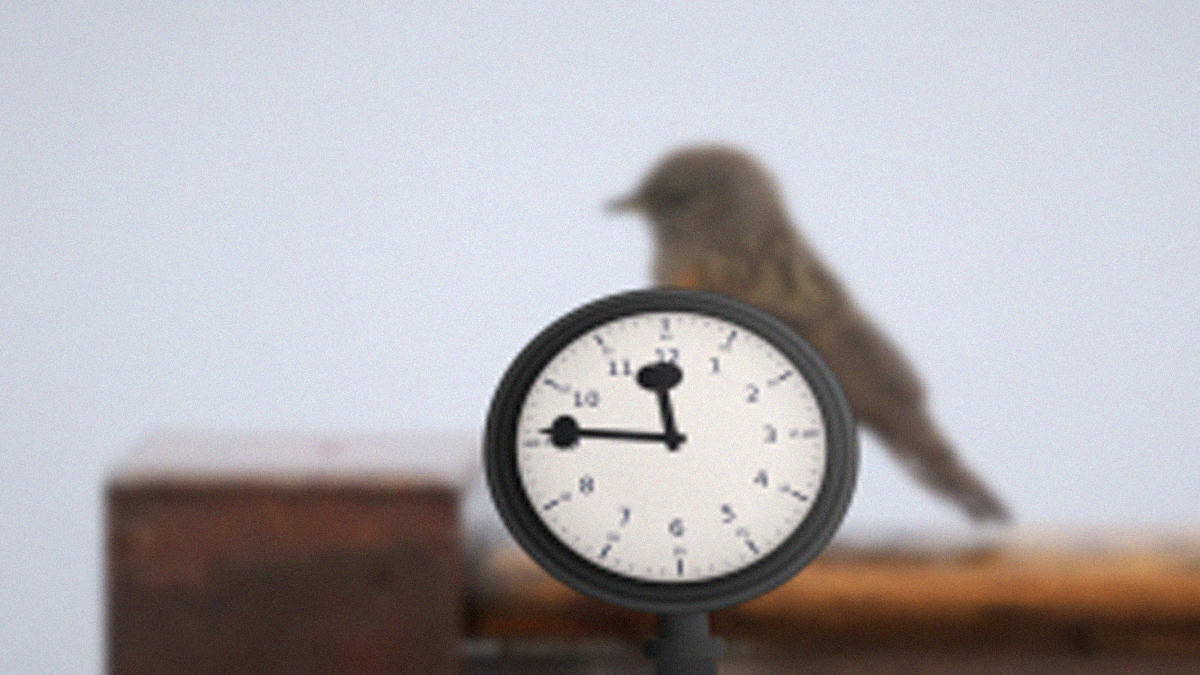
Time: **11:46**
